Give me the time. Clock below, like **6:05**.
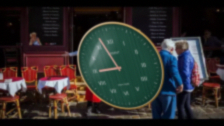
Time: **8:57**
